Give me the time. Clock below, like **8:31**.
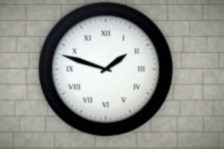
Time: **1:48**
